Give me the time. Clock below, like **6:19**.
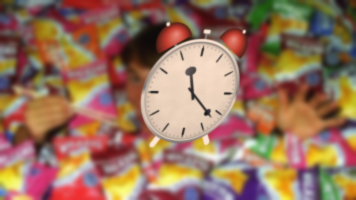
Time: **11:22**
